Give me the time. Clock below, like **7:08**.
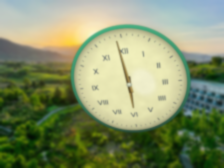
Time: **5:59**
